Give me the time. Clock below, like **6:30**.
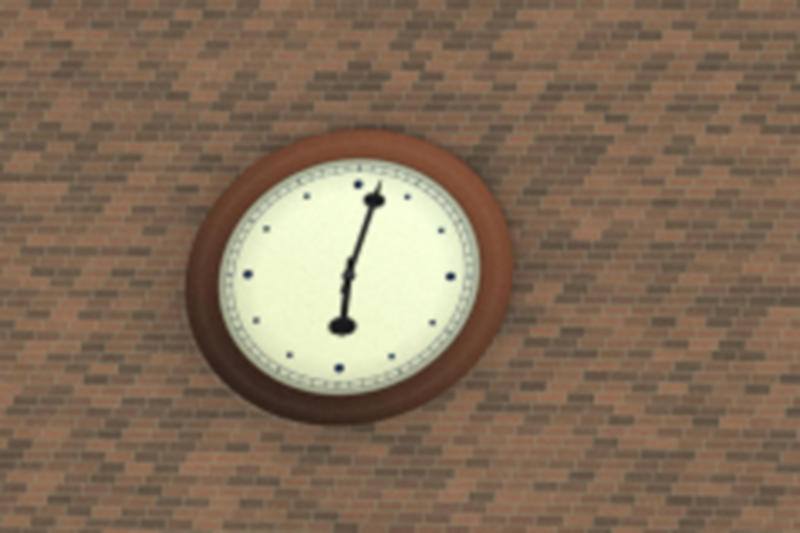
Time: **6:02**
